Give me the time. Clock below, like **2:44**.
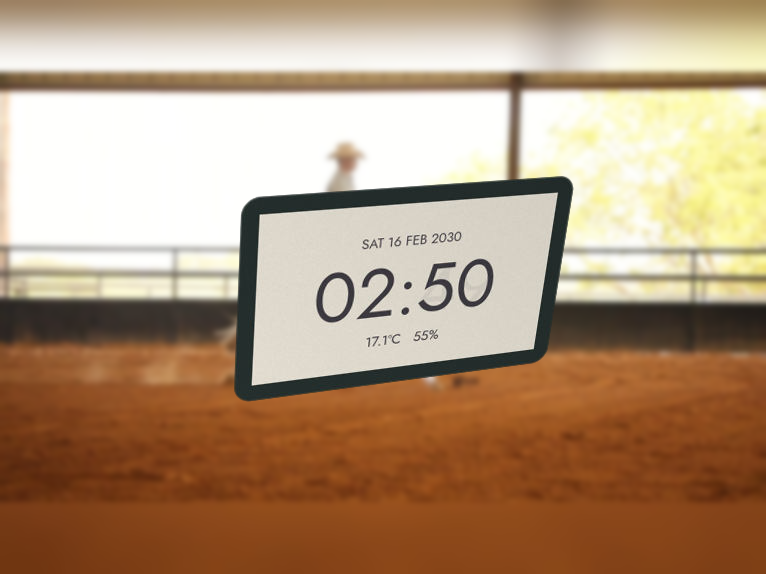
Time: **2:50**
